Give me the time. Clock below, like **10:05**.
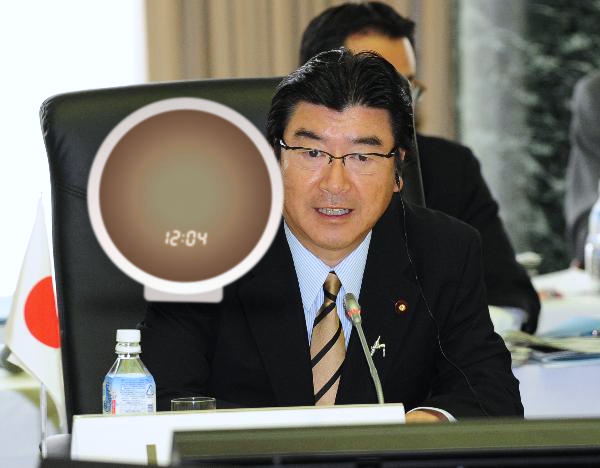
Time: **12:04**
